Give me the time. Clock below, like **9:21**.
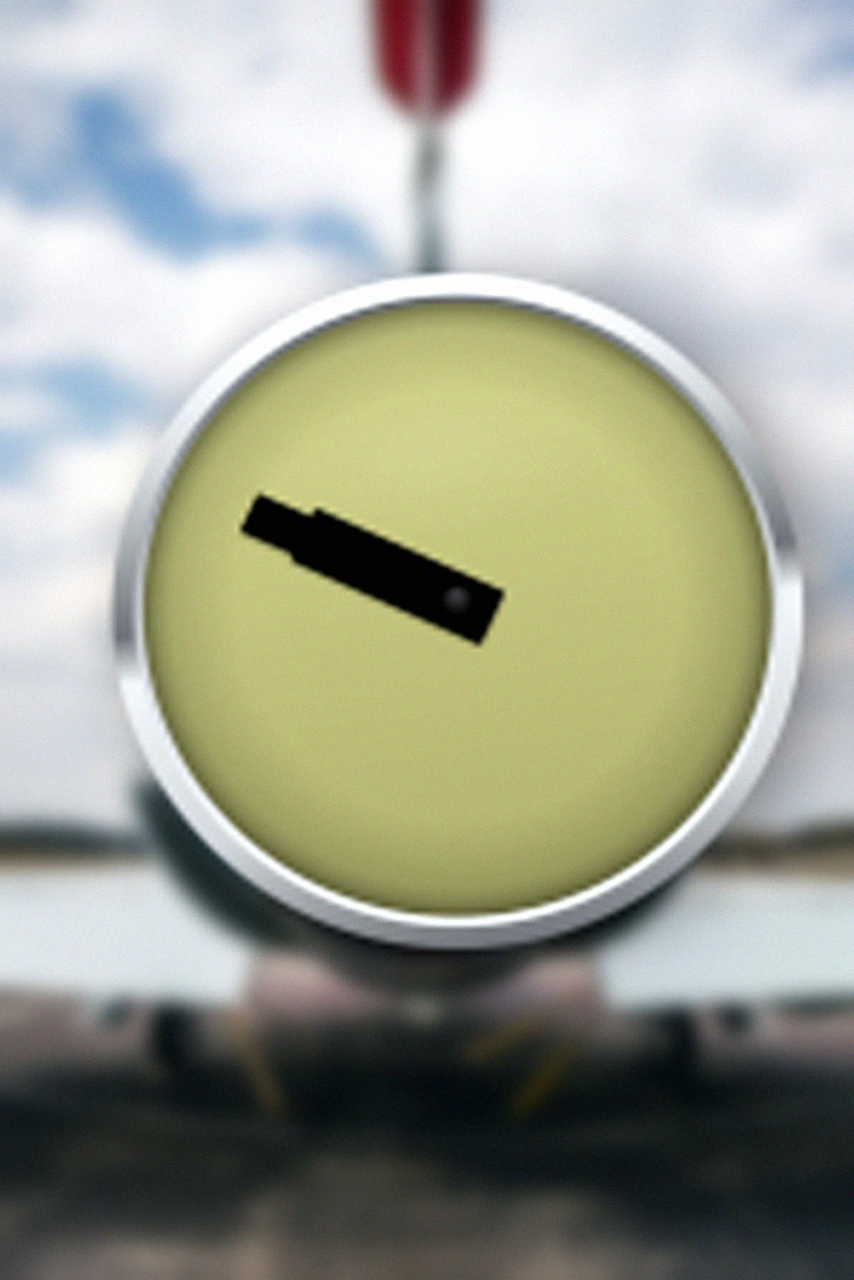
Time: **9:49**
